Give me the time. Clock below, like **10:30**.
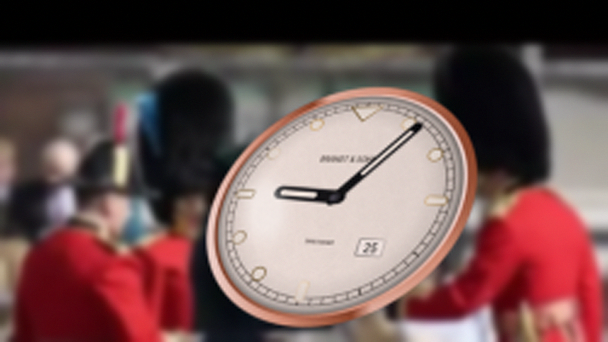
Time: **9:06**
